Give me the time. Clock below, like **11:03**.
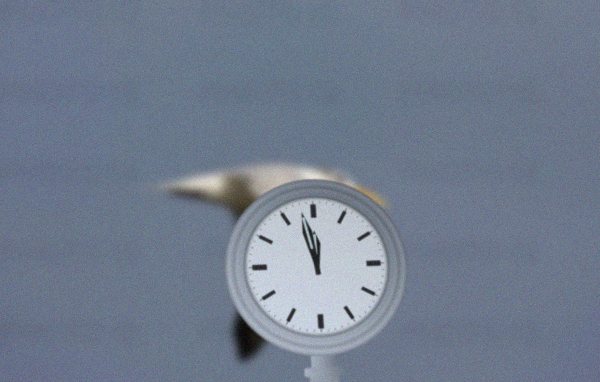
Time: **11:58**
